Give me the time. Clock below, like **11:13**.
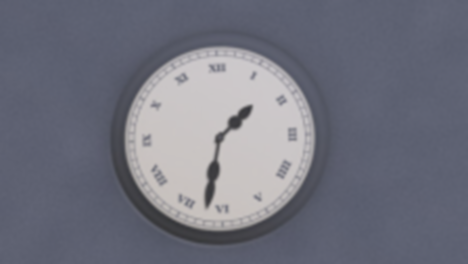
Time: **1:32**
